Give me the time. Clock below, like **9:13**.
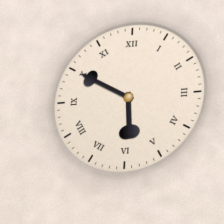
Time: **5:50**
